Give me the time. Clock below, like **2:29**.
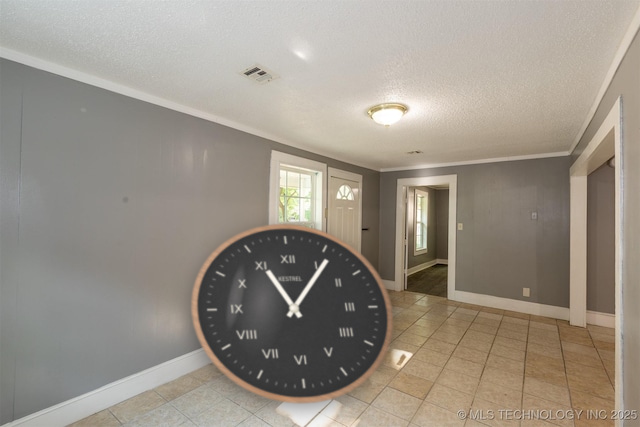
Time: **11:06**
